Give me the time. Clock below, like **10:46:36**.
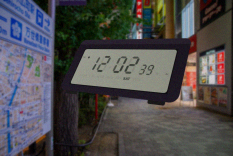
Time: **12:02:39**
